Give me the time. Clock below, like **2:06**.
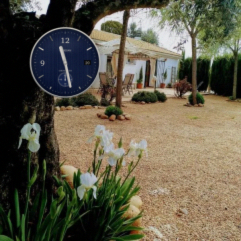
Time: **11:28**
